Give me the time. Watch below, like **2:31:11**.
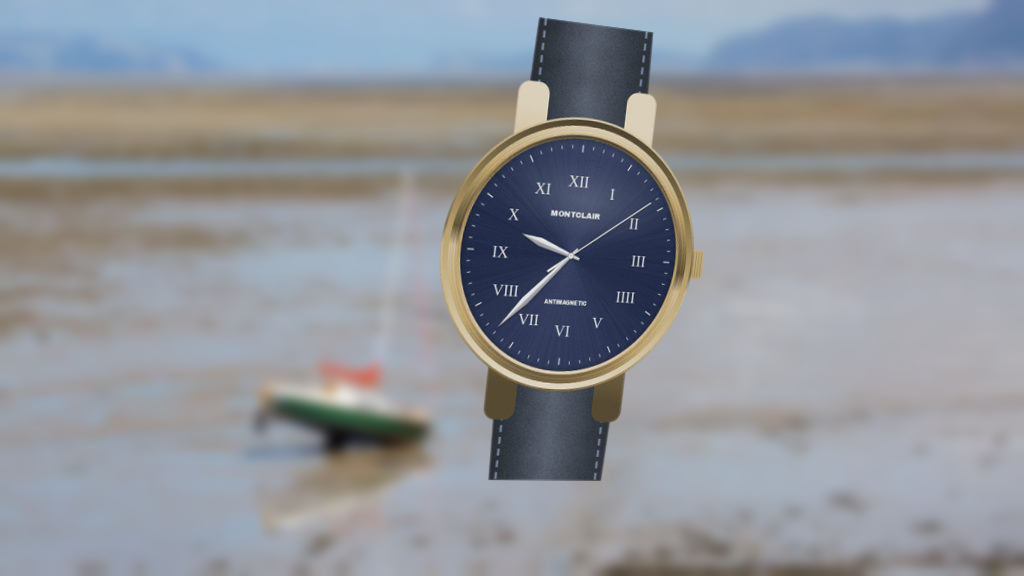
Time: **9:37:09**
